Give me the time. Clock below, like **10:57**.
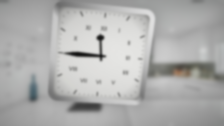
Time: **11:45**
